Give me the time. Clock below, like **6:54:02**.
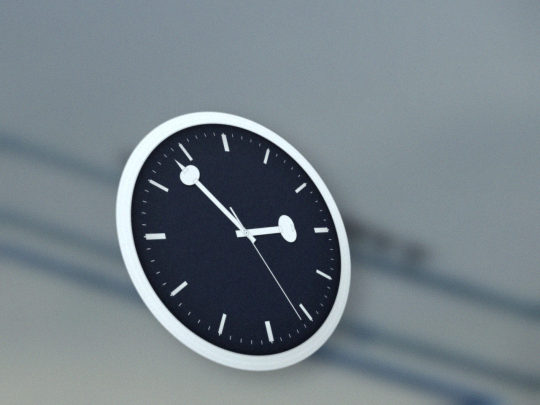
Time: **2:53:26**
